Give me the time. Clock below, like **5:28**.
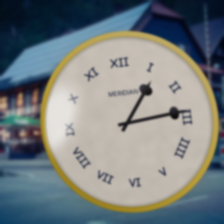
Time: **1:14**
